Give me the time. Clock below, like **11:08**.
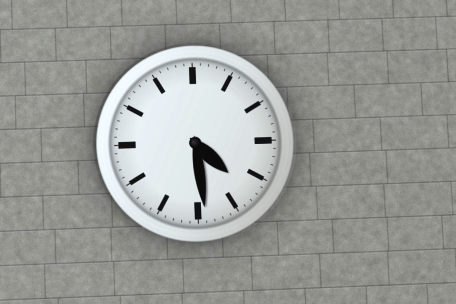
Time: **4:29**
